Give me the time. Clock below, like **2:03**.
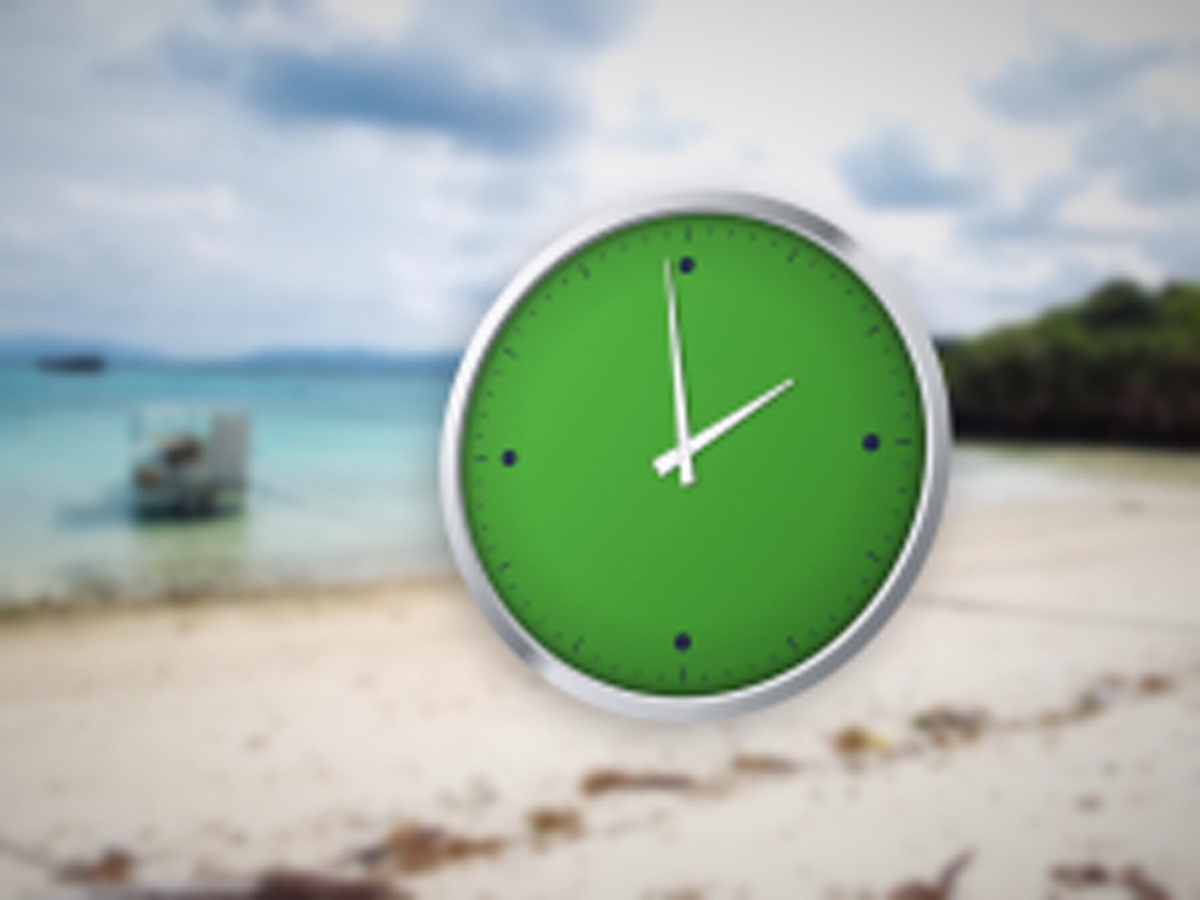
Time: **1:59**
